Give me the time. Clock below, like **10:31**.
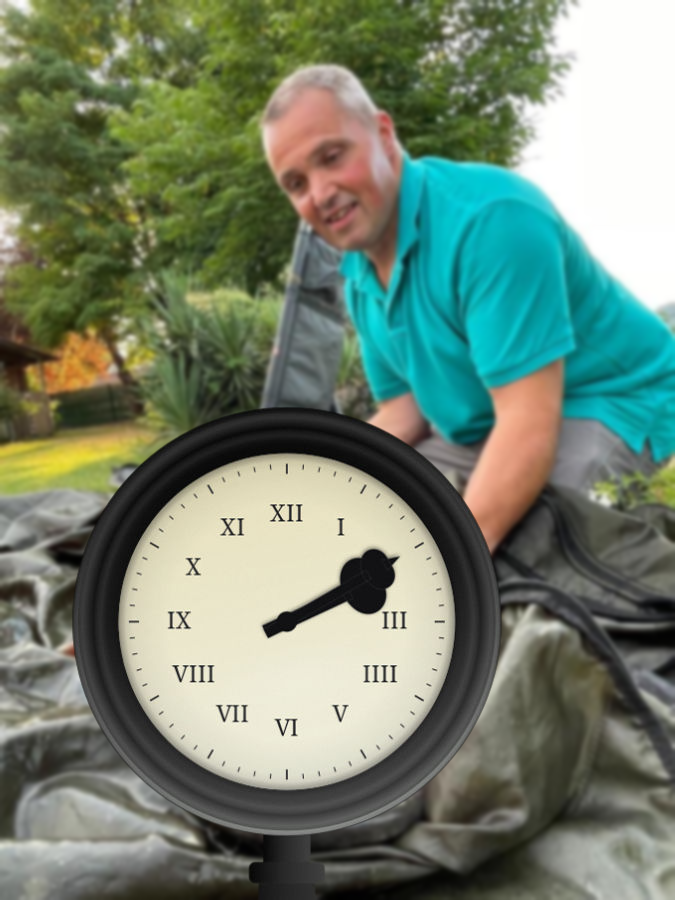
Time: **2:10**
